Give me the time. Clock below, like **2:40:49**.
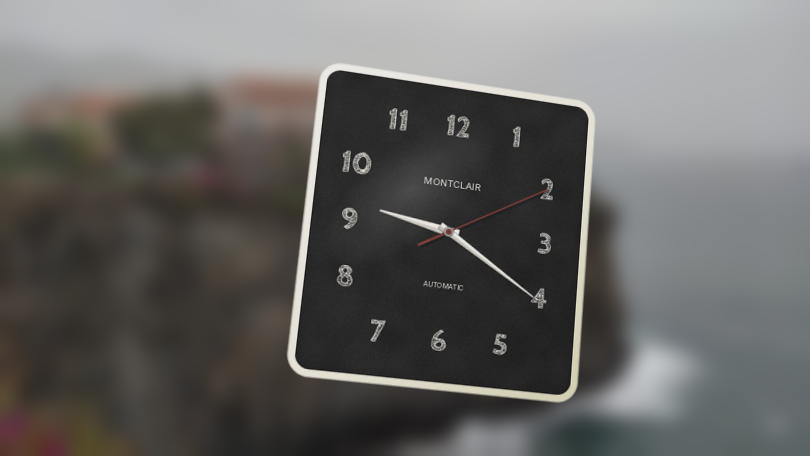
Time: **9:20:10**
